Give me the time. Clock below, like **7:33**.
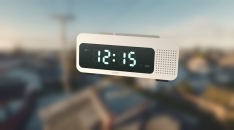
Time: **12:15**
